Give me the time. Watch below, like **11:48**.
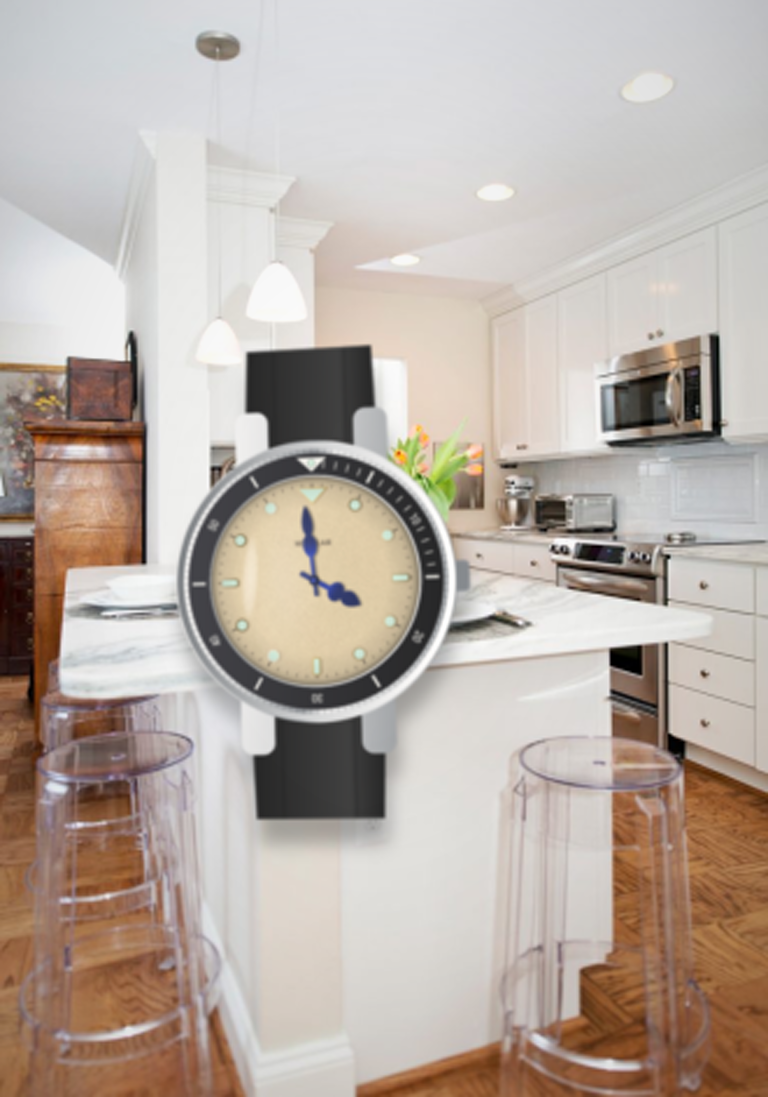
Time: **3:59**
